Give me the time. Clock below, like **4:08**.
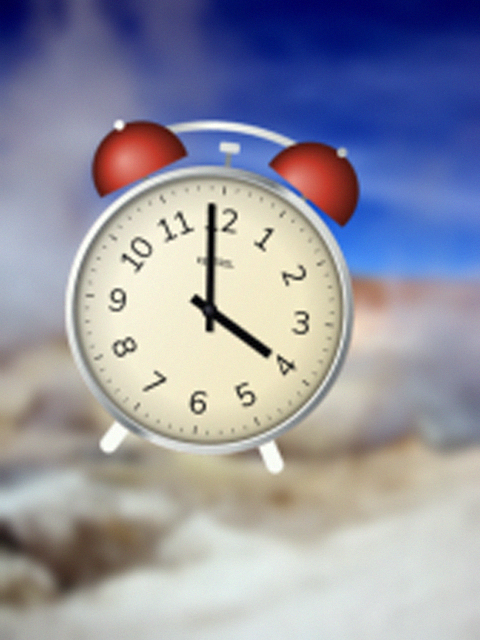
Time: **3:59**
